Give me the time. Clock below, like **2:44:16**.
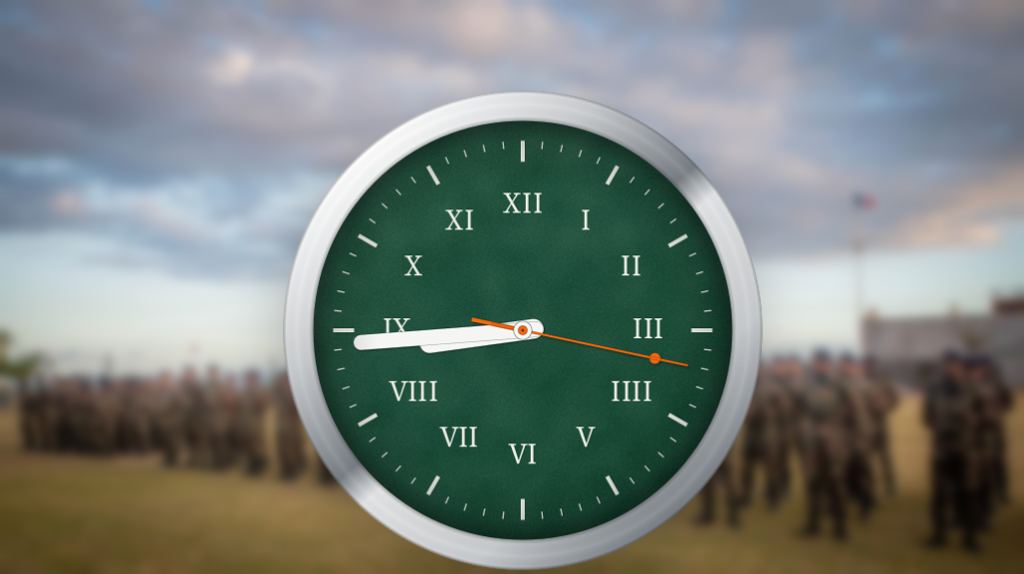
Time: **8:44:17**
